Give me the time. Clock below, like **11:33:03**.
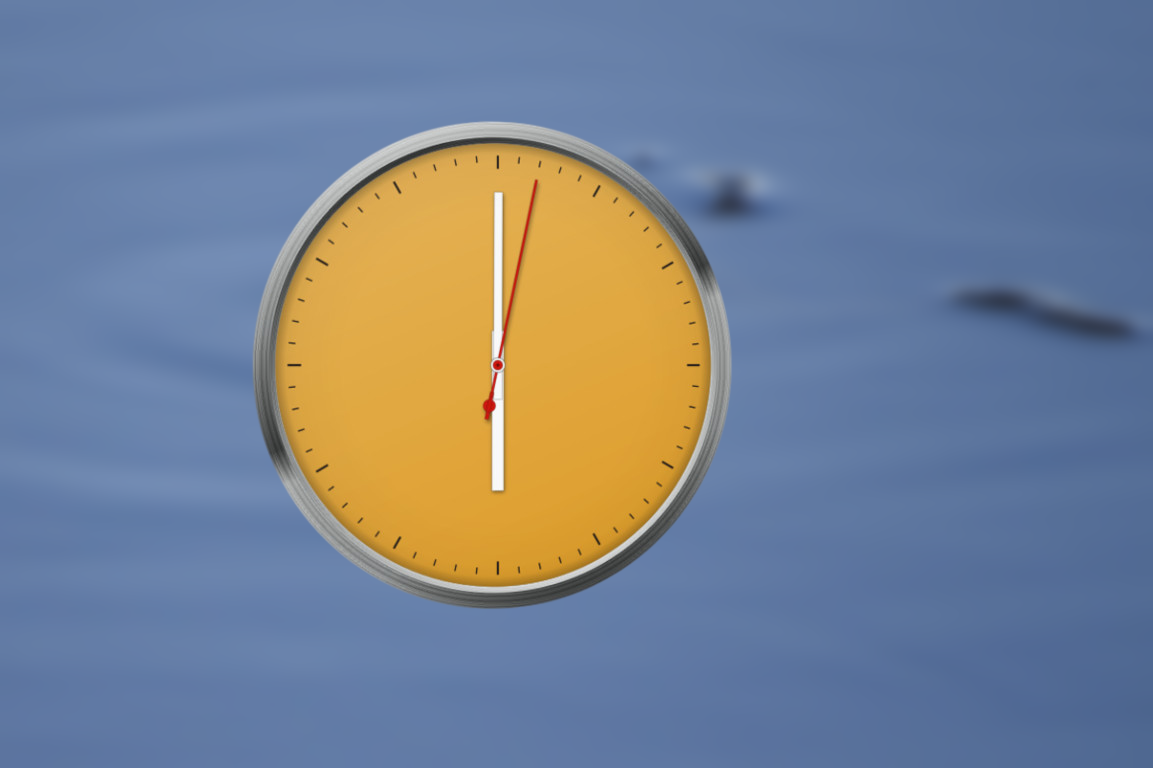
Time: **6:00:02**
